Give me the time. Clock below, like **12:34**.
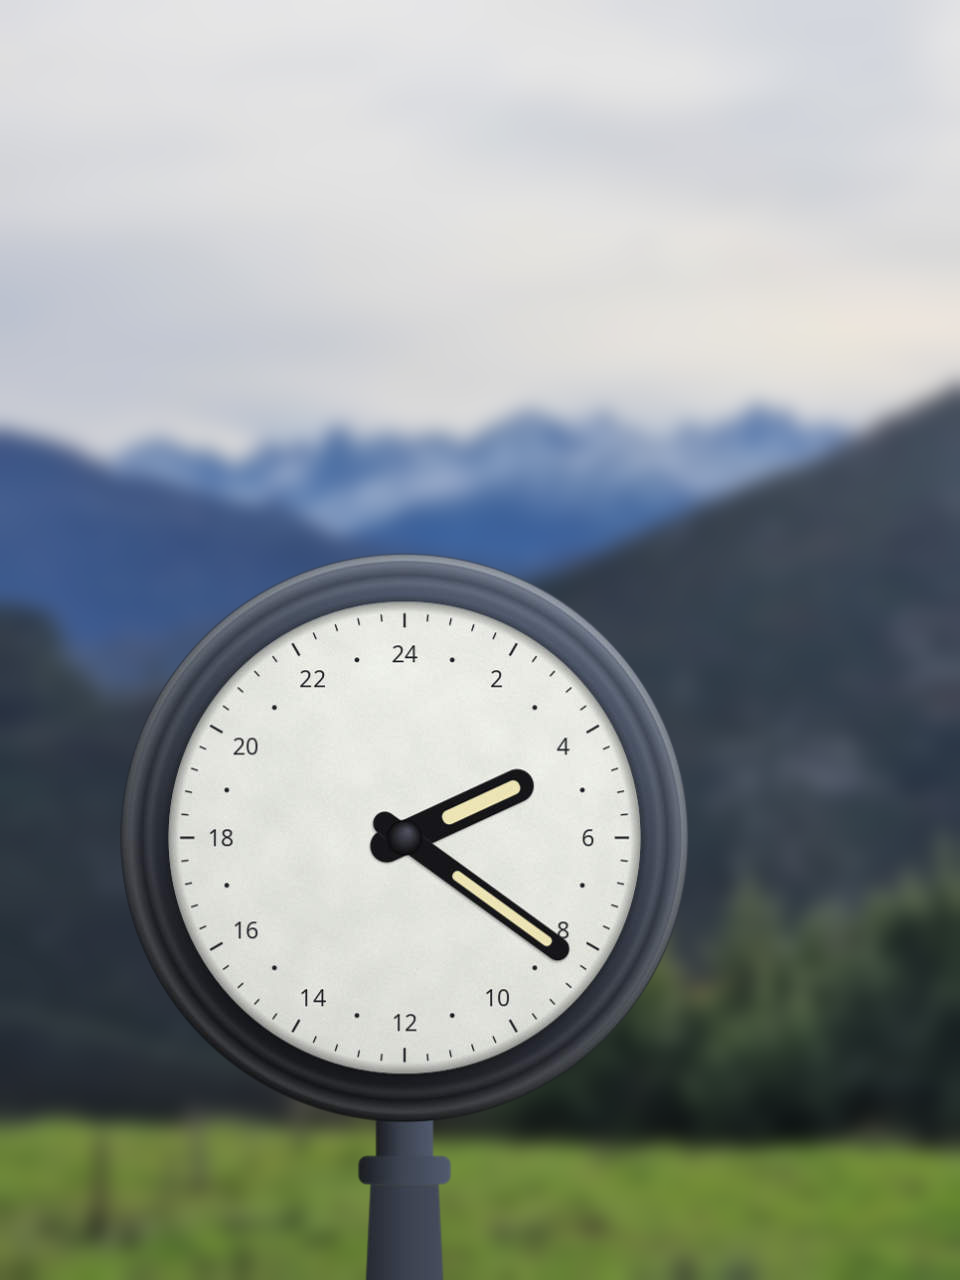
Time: **4:21**
